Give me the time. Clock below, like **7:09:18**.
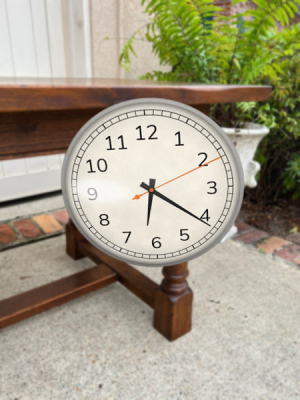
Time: **6:21:11**
